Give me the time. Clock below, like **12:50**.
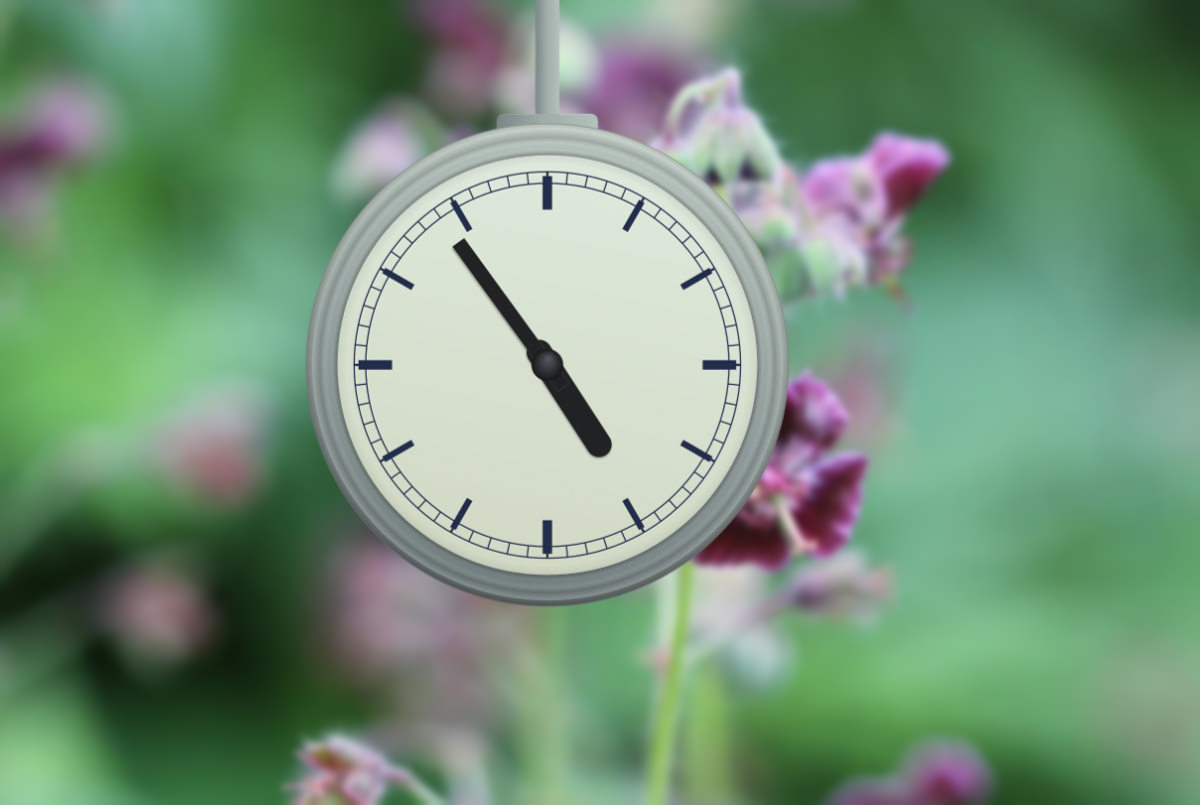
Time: **4:54**
